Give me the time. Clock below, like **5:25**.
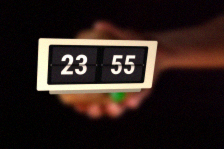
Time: **23:55**
